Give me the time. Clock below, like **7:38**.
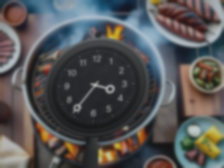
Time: **3:36**
